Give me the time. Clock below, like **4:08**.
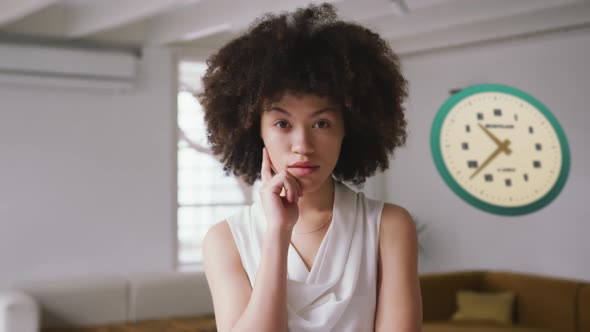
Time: **10:38**
